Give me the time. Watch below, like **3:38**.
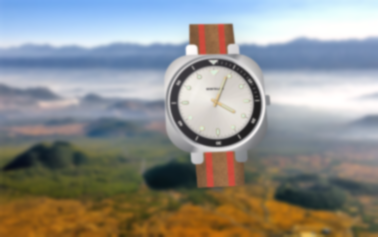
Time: **4:04**
